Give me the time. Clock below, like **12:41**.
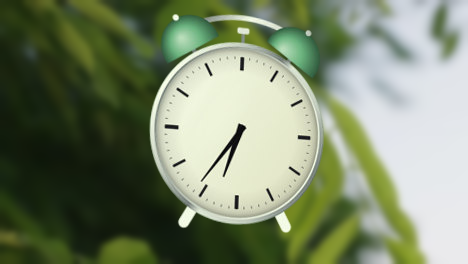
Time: **6:36**
